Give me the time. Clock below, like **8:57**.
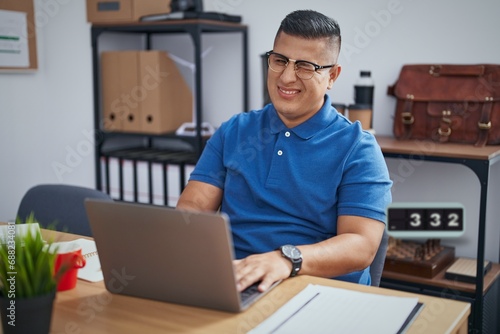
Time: **3:32**
